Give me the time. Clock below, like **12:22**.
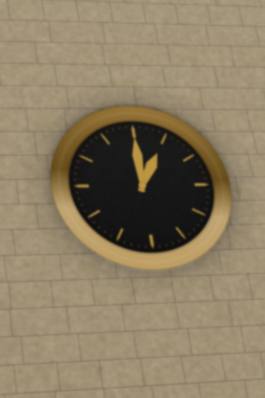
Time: **1:00**
